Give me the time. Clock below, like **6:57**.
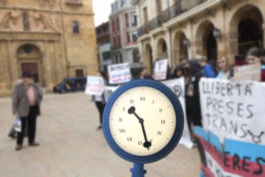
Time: **10:27**
